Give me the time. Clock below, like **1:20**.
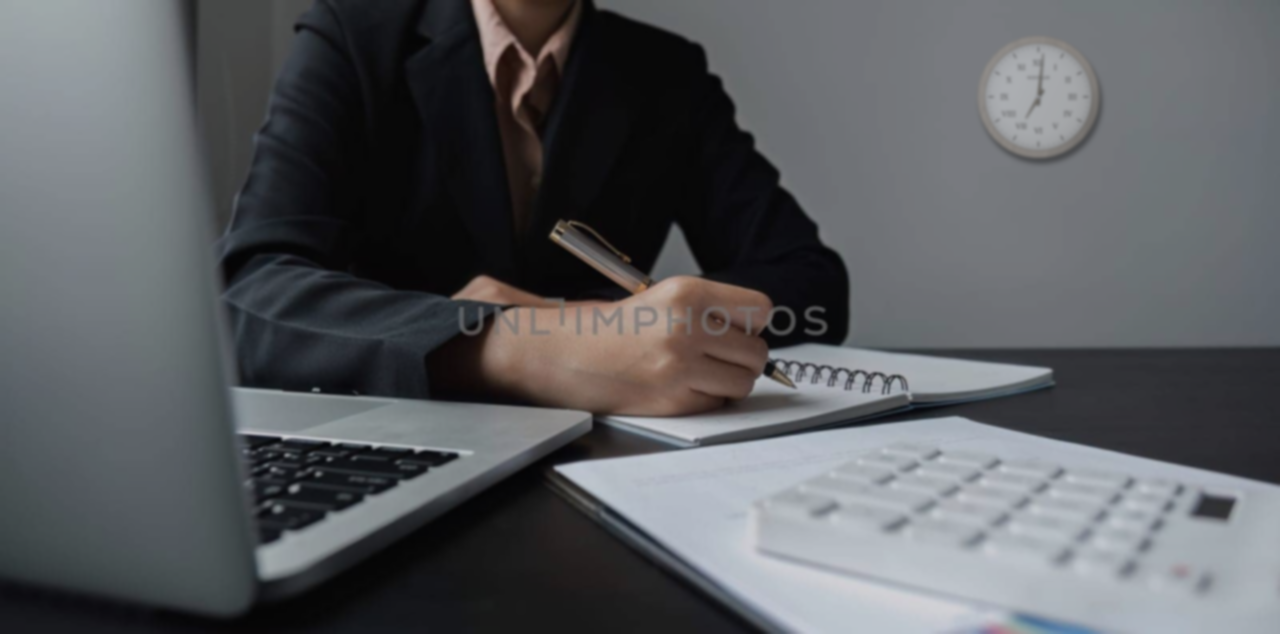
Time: **7:01**
